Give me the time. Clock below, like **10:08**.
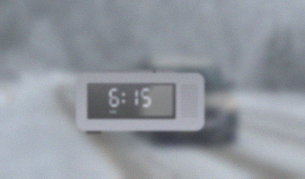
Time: **6:15**
